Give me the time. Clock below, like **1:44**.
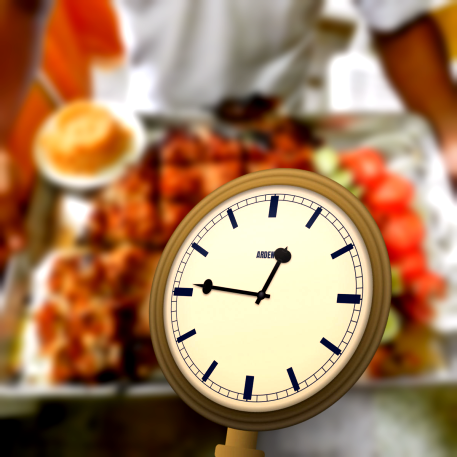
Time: **12:46**
